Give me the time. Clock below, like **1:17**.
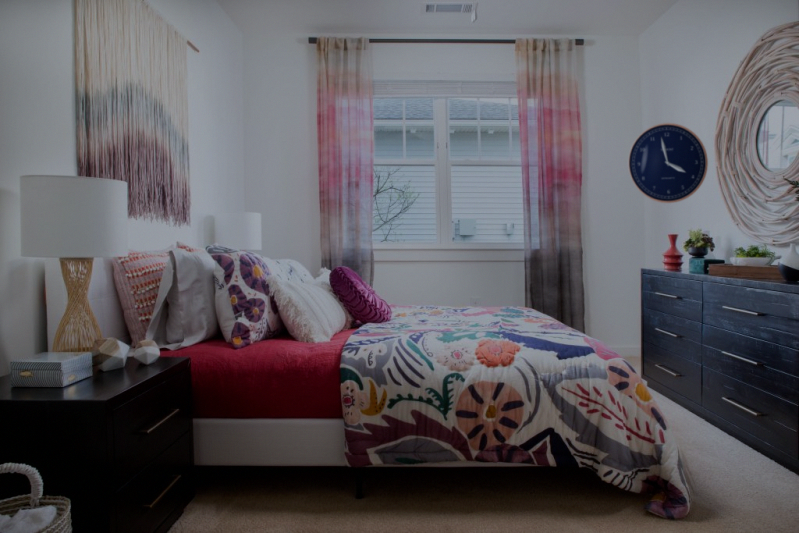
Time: **3:58**
